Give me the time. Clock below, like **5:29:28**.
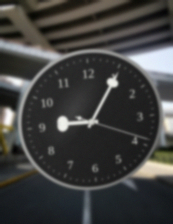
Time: **9:05:19**
